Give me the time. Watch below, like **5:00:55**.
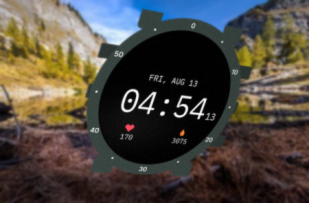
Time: **4:54:13**
